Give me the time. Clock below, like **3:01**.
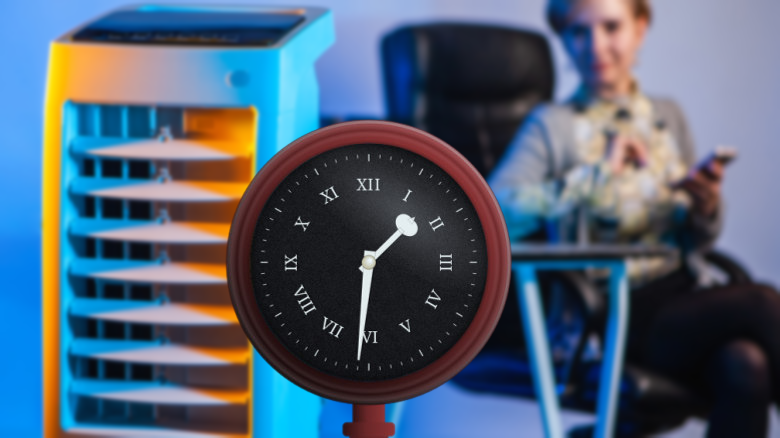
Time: **1:31**
